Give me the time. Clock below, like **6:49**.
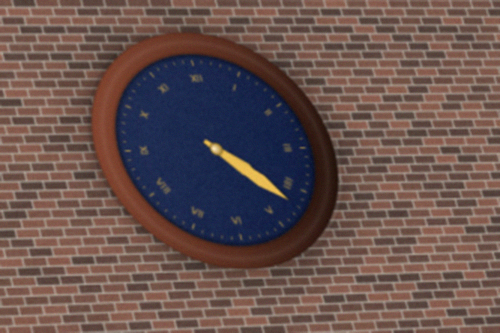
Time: **4:22**
